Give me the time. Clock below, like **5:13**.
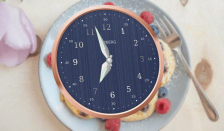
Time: **6:57**
